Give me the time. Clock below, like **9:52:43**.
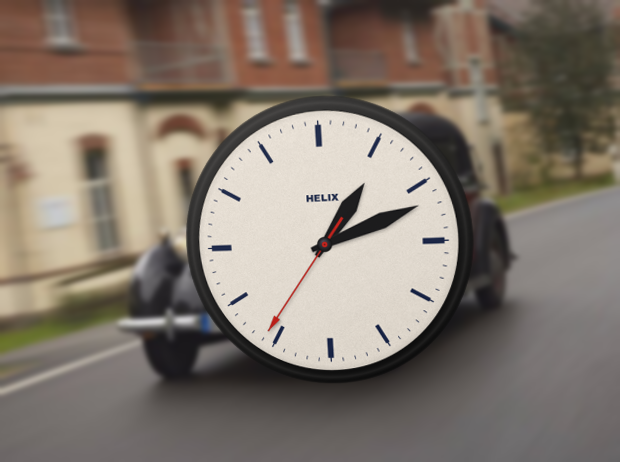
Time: **1:11:36**
